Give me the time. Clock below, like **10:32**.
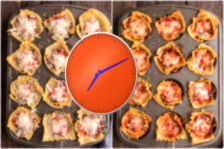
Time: **7:11**
